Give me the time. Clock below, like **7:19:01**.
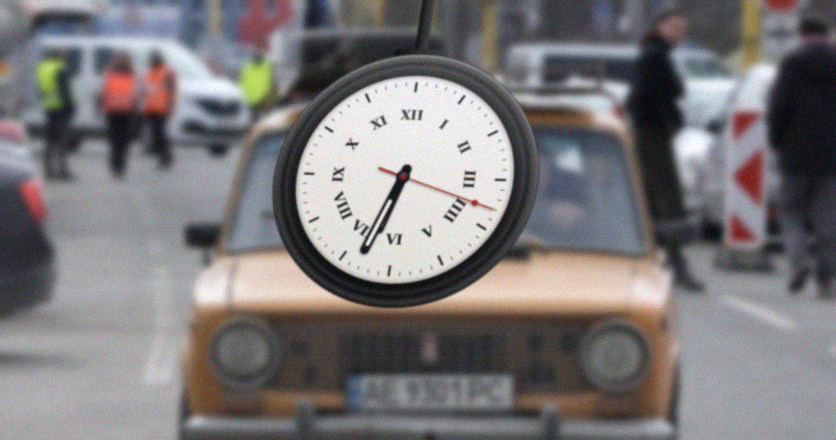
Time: **6:33:18**
